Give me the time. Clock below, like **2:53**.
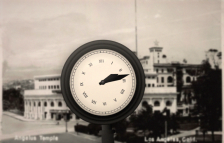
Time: **2:13**
